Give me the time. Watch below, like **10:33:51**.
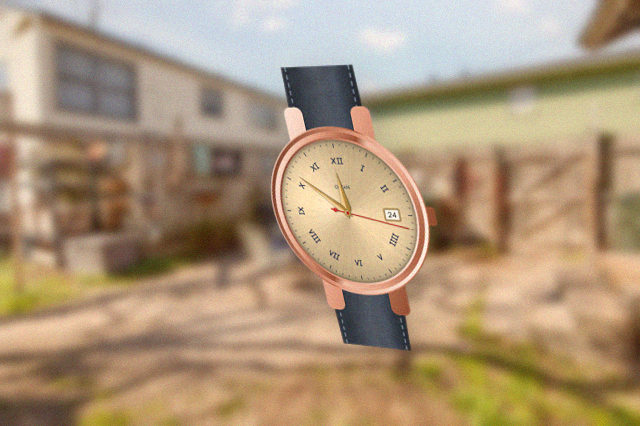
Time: **11:51:17**
